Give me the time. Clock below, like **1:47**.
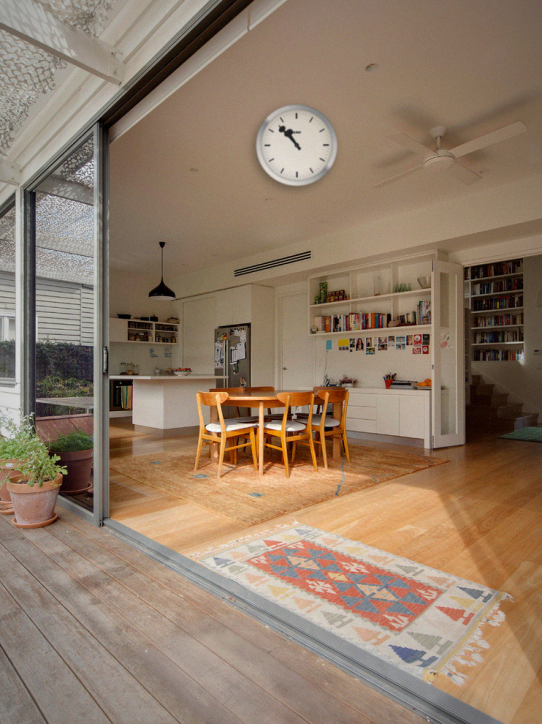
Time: **10:53**
